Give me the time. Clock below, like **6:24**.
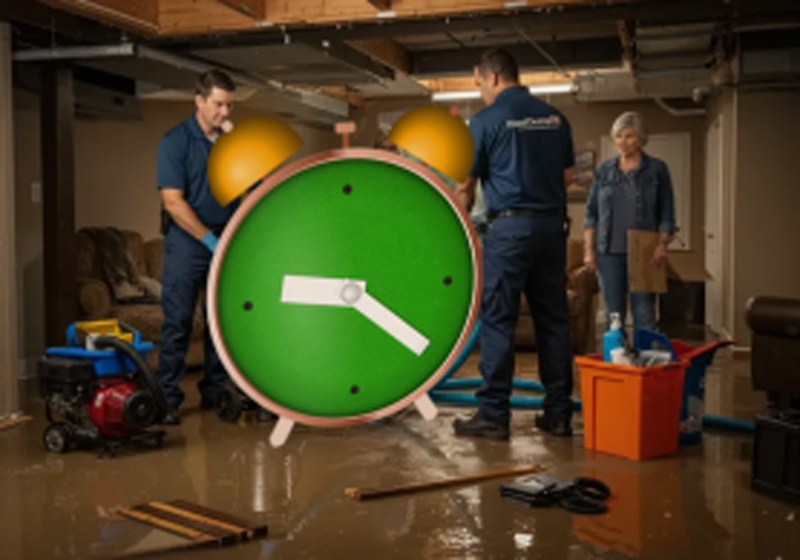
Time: **9:22**
